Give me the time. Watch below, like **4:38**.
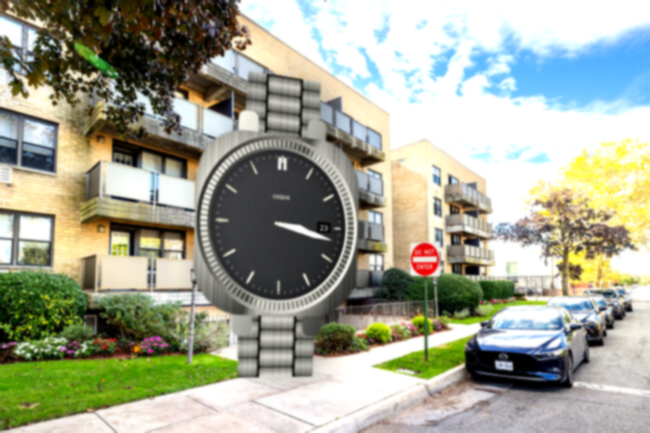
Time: **3:17**
